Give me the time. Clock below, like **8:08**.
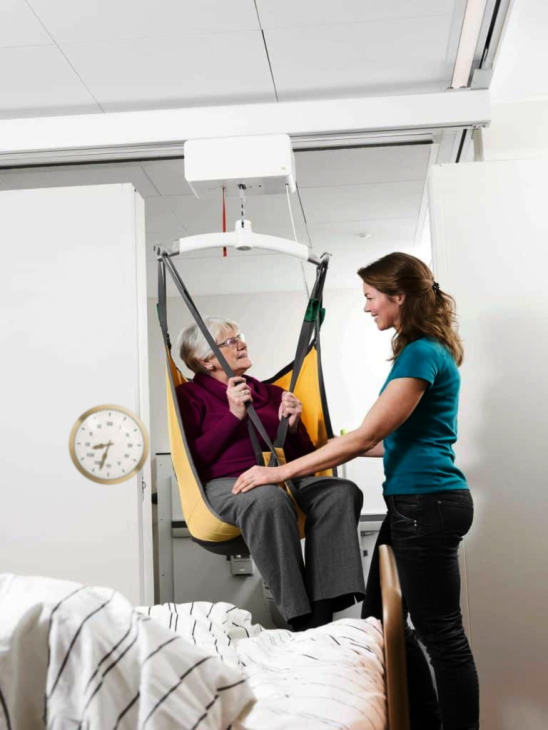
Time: **8:33**
